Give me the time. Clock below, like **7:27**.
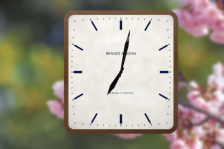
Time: **7:02**
